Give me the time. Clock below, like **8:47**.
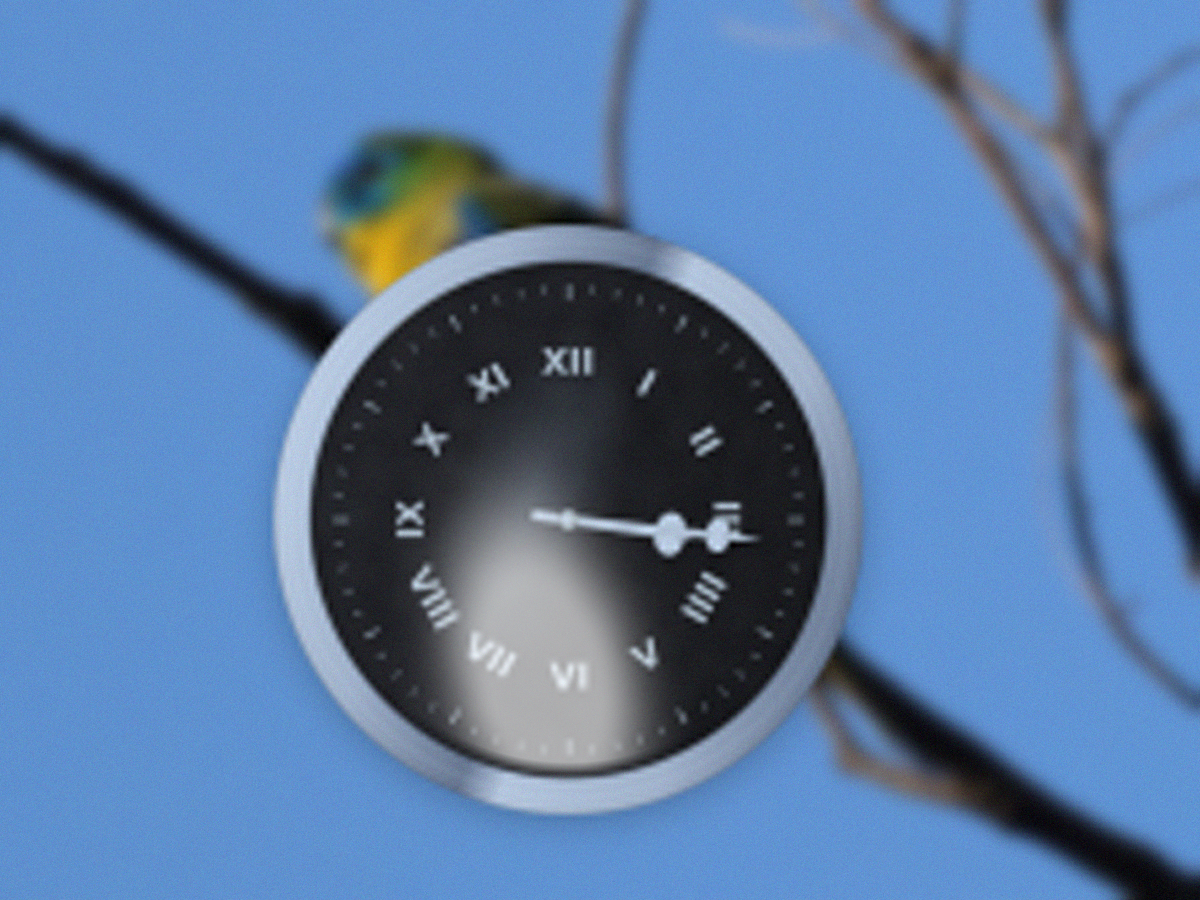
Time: **3:16**
